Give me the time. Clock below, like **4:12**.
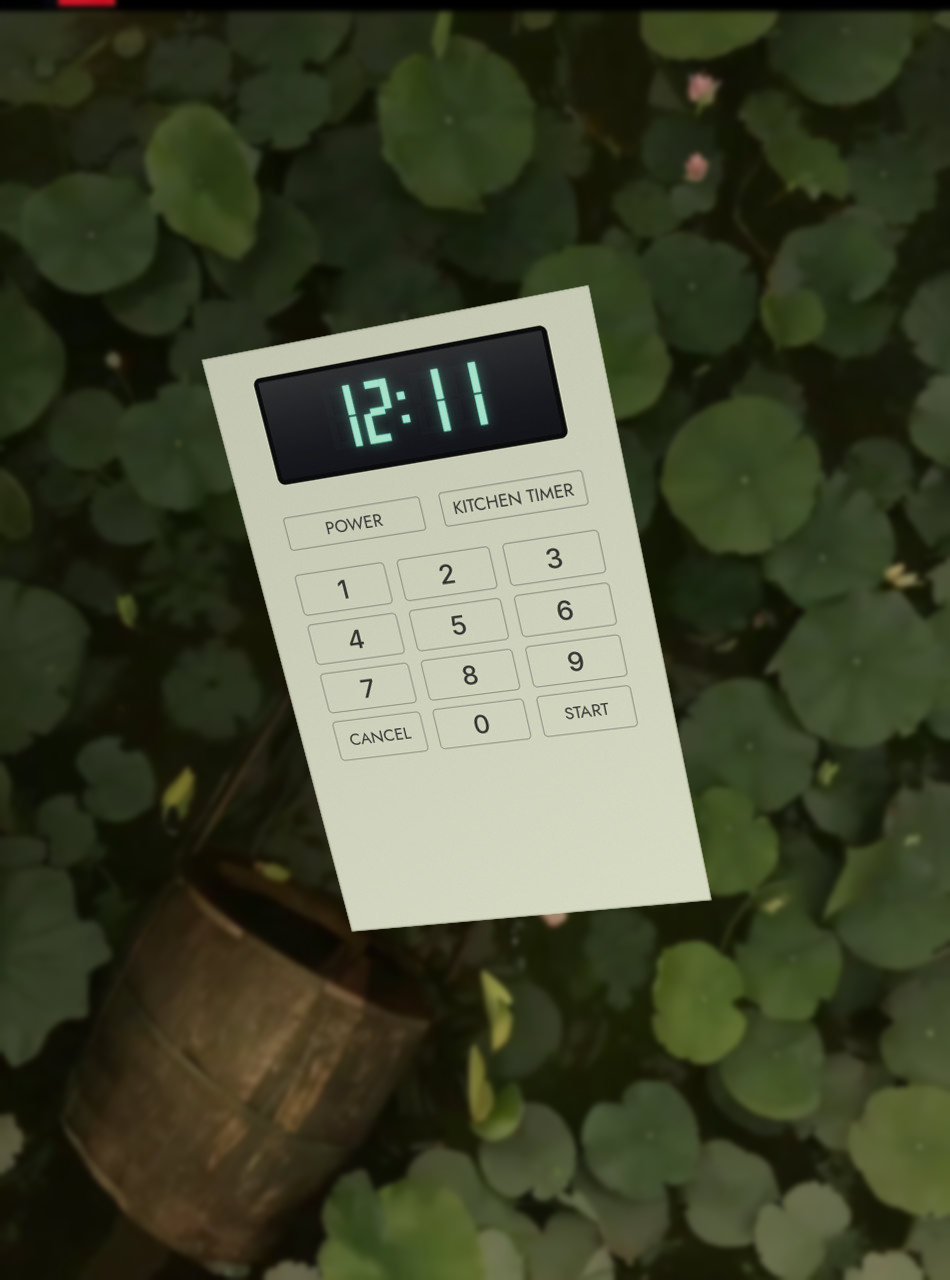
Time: **12:11**
